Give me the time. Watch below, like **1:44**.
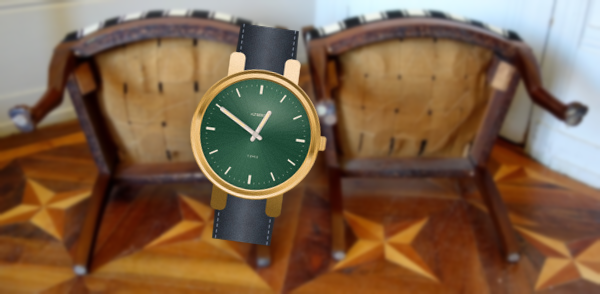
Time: **12:50**
